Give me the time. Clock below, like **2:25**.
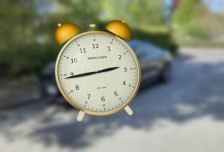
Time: **2:44**
